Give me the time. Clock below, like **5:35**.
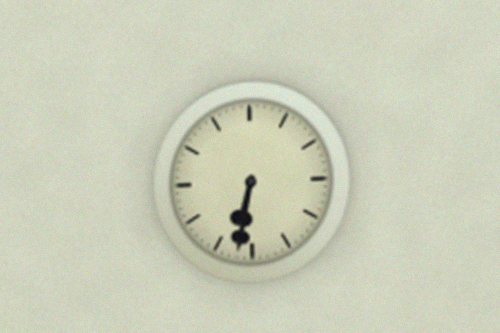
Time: **6:32**
